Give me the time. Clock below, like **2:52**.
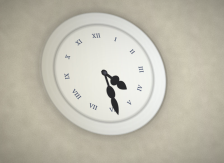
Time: **4:29**
